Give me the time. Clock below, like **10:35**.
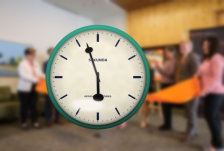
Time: **5:57**
